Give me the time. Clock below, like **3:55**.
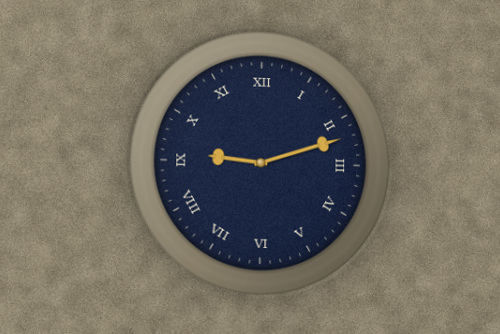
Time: **9:12**
